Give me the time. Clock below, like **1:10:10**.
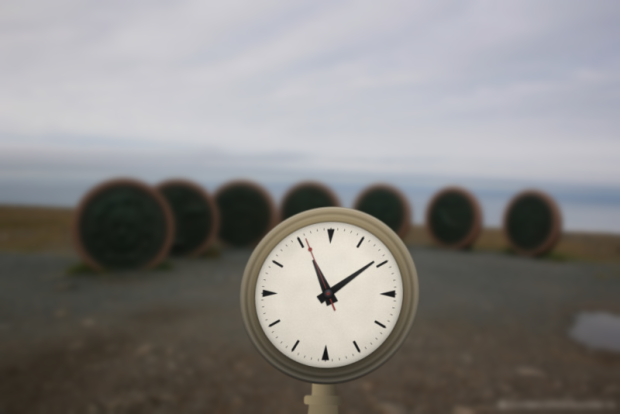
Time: **11:08:56**
